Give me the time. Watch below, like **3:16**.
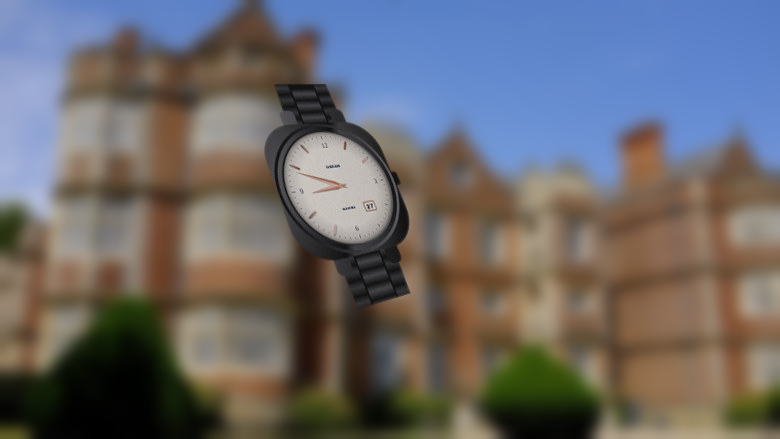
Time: **8:49**
